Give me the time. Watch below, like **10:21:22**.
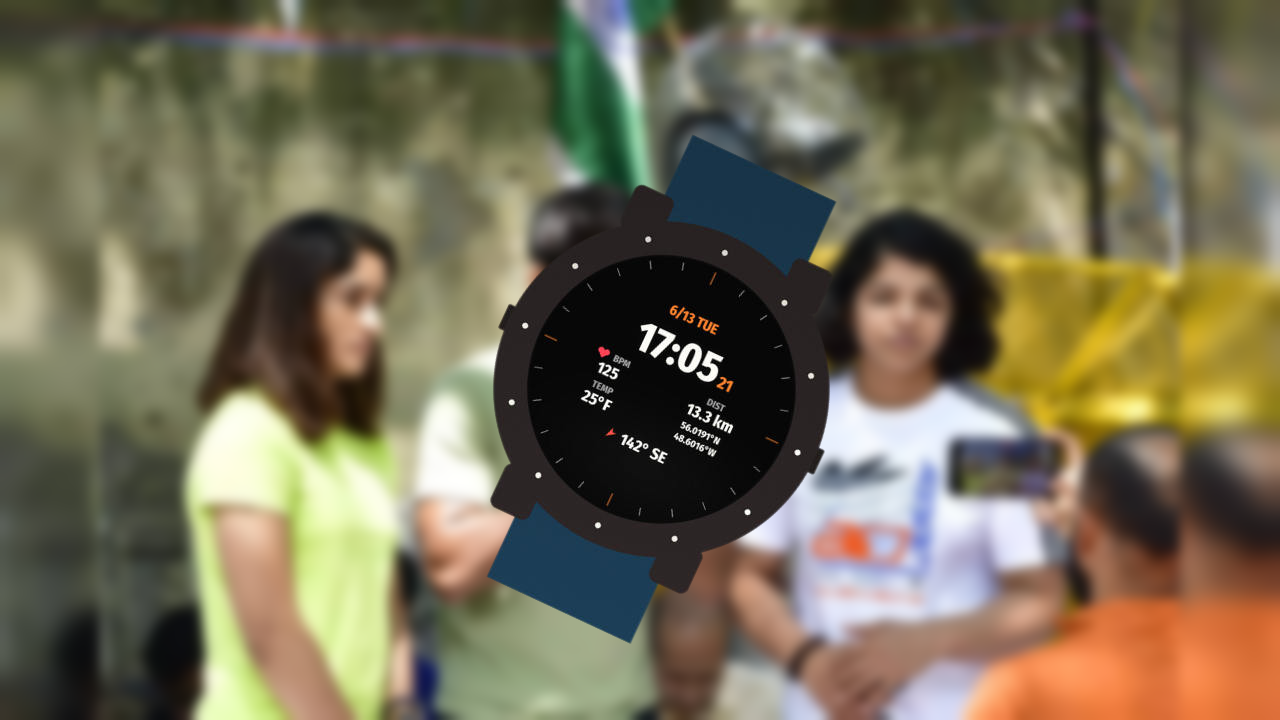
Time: **17:05:21**
